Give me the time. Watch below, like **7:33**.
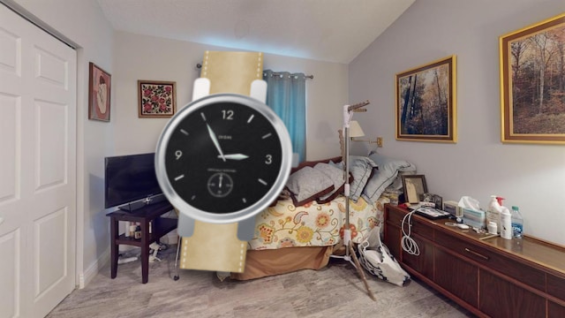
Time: **2:55**
